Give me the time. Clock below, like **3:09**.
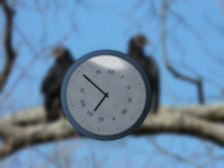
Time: **6:50**
